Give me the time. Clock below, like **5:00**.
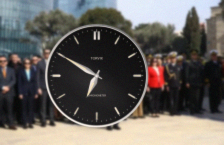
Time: **6:50**
